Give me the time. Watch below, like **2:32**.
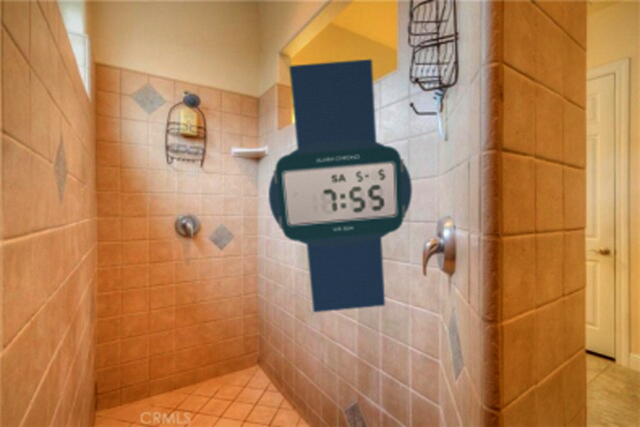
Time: **7:55**
